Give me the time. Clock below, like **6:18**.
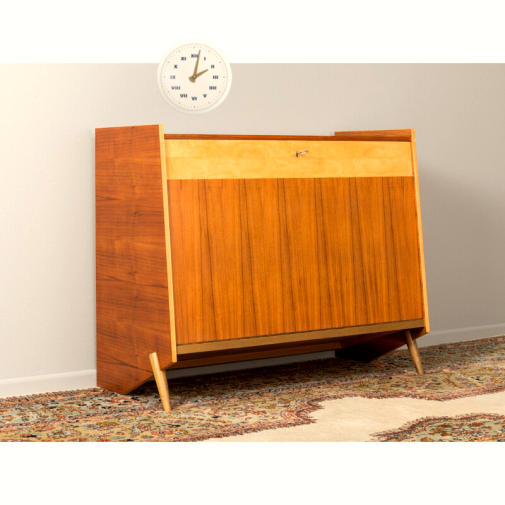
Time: **2:02**
